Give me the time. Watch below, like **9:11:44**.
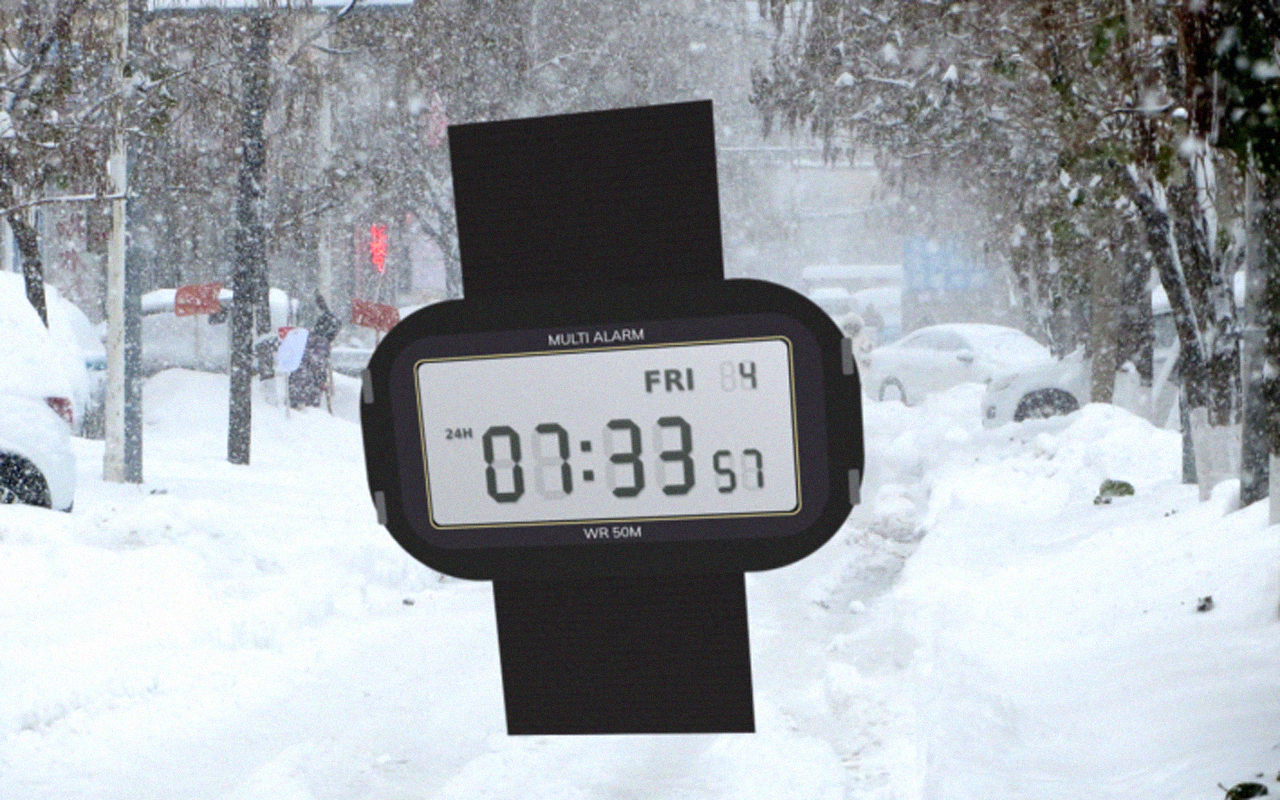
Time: **7:33:57**
